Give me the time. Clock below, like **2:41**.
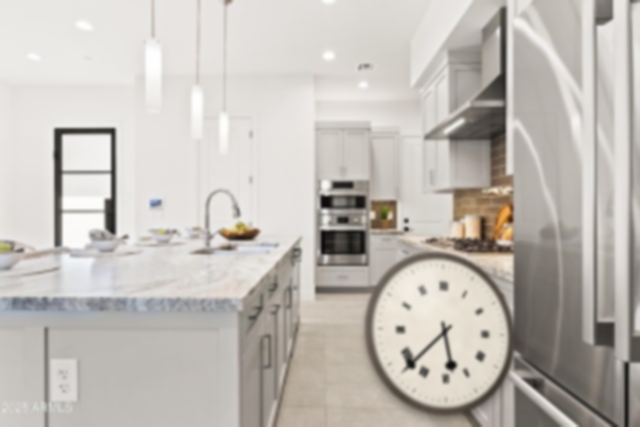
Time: **5:38**
